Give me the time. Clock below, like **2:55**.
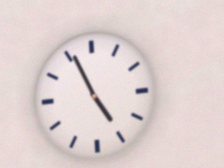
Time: **4:56**
